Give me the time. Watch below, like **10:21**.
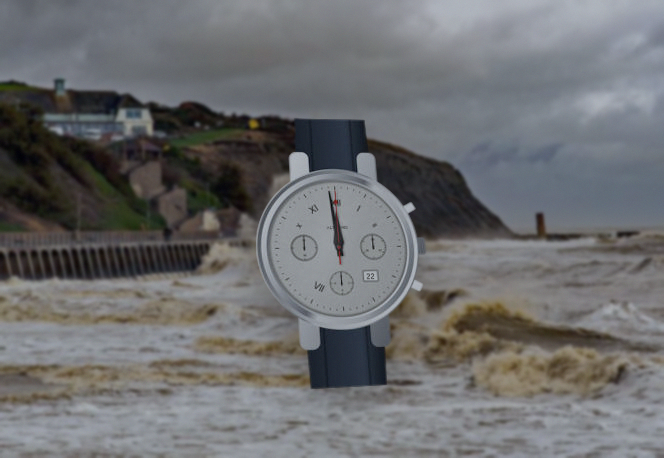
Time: **11:59**
